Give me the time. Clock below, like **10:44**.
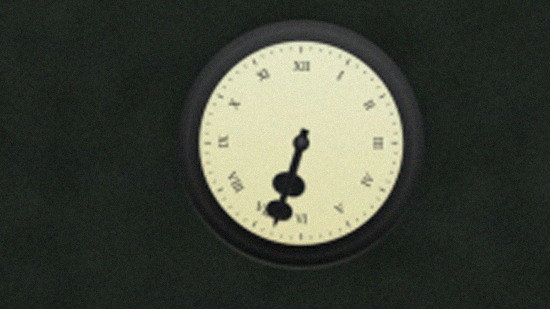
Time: **6:33**
